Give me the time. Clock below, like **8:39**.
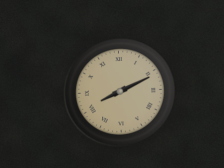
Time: **8:11**
